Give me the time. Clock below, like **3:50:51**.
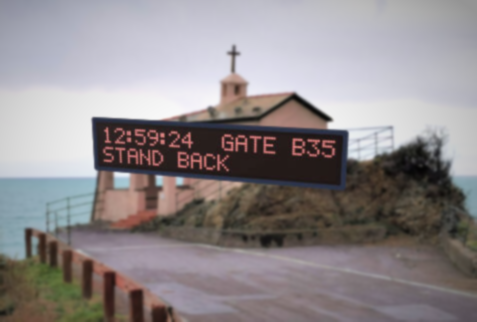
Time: **12:59:24**
